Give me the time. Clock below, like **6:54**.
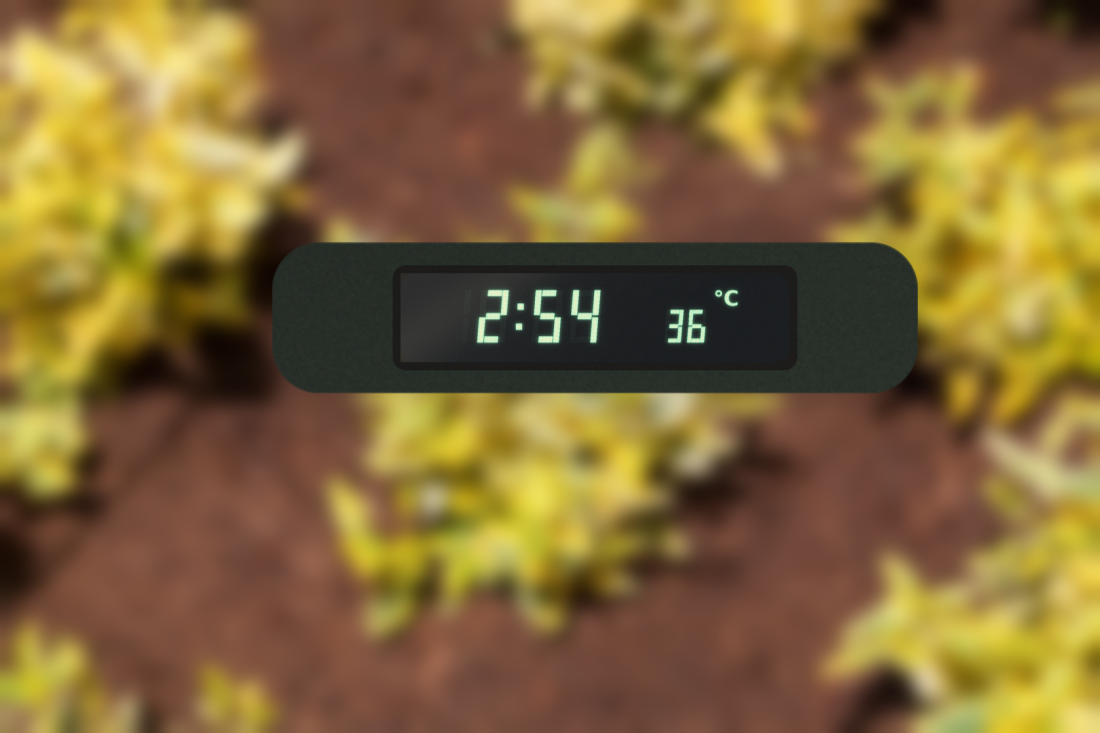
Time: **2:54**
